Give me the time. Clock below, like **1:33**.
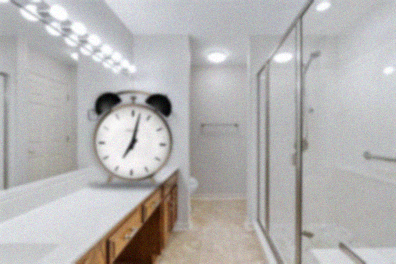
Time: **7:02**
